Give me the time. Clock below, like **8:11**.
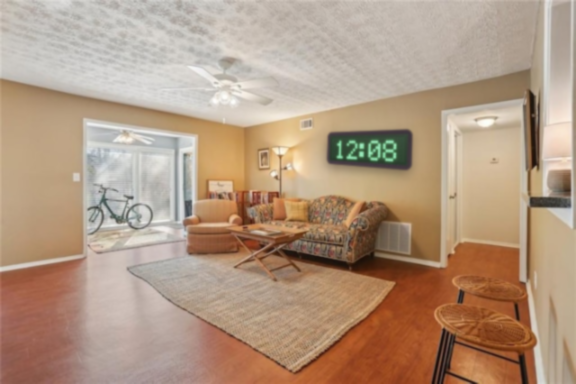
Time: **12:08**
